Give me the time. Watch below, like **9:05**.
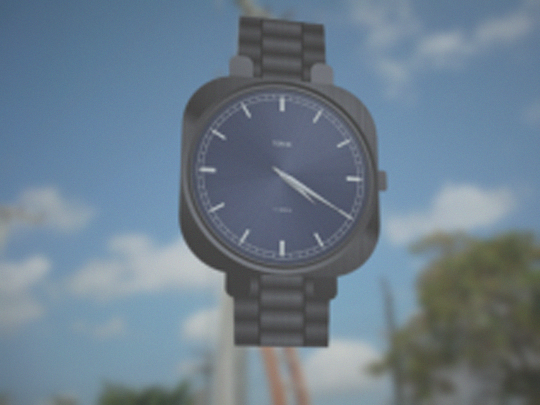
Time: **4:20**
